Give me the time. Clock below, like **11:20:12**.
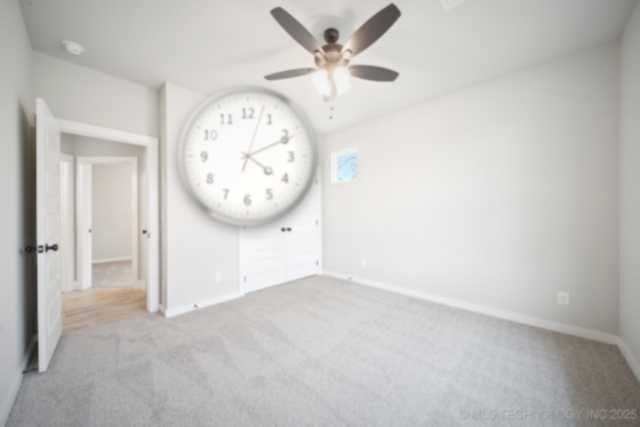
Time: **4:11:03**
